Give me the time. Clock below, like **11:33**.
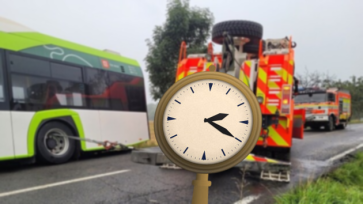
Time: **2:20**
